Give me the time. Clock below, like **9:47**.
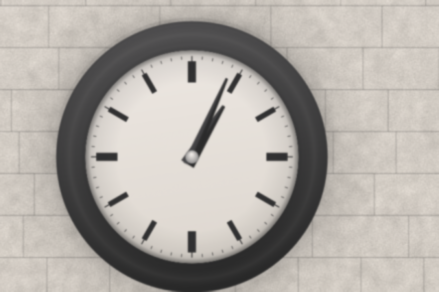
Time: **1:04**
